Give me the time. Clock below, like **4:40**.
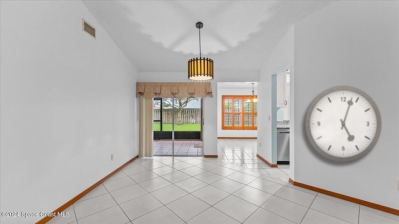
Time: **5:03**
